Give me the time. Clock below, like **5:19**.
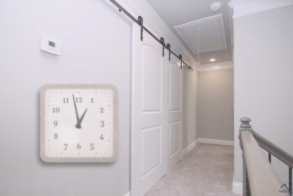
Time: **12:58**
